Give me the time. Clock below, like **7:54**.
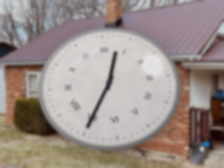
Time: **12:35**
